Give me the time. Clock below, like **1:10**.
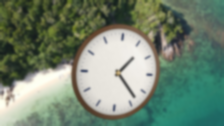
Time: **1:23**
